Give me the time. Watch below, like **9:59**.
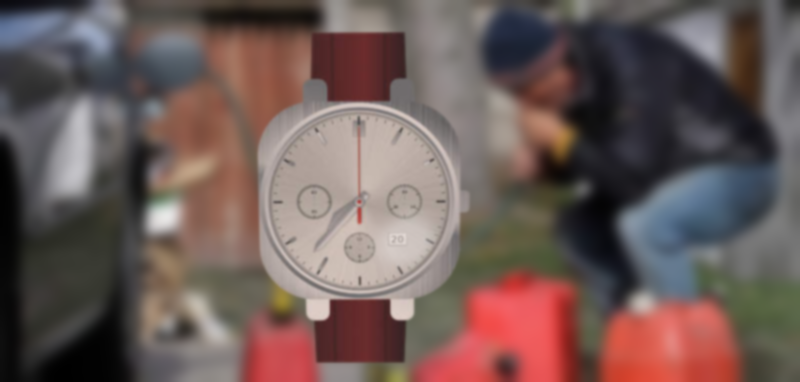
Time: **7:37**
